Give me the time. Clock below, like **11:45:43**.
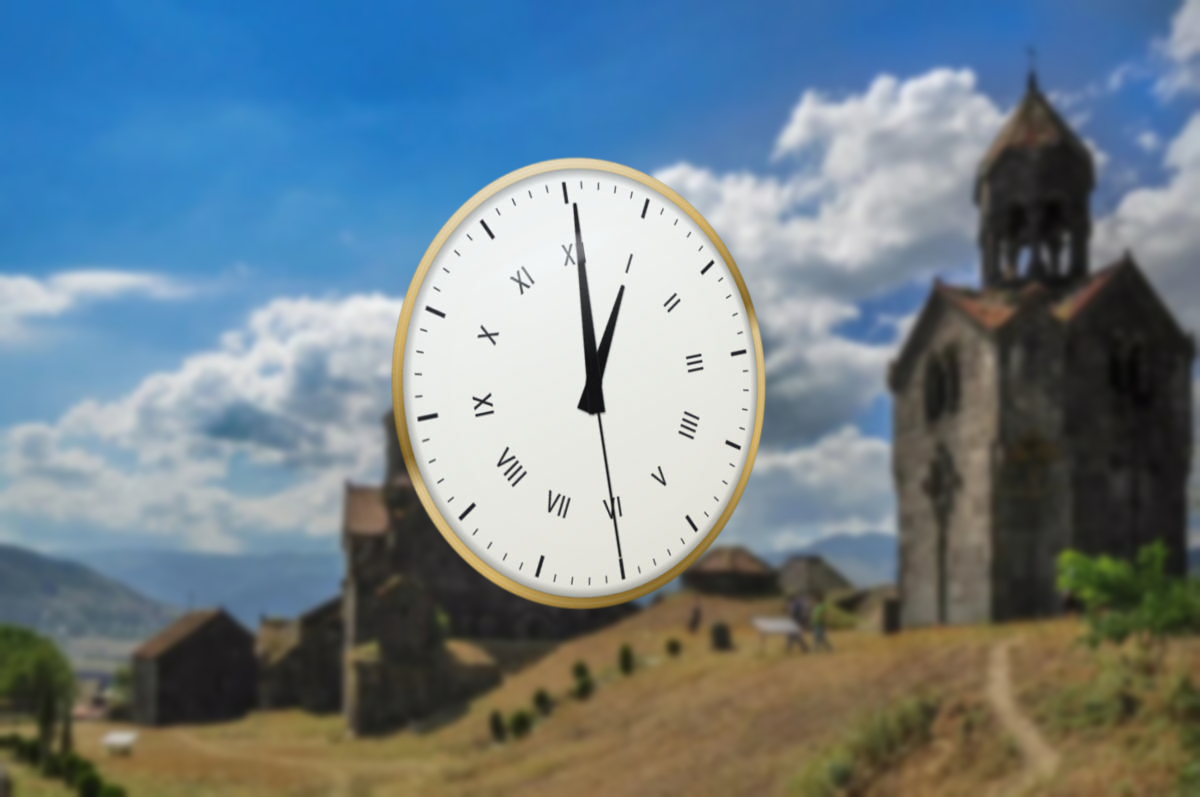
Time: **1:00:30**
